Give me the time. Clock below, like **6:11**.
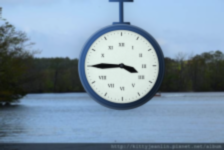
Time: **3:45**
